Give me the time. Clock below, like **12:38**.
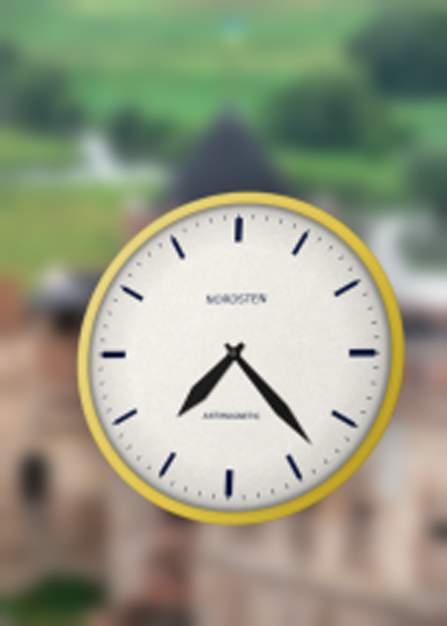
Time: **7:23**
